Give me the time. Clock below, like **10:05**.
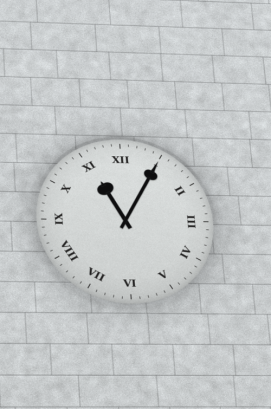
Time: **11:05**
